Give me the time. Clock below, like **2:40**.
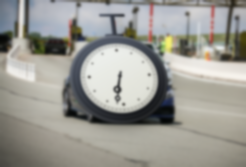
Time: **6:32**
